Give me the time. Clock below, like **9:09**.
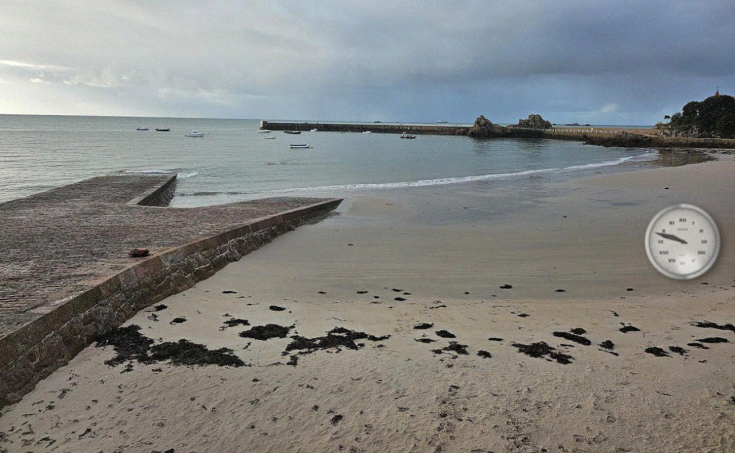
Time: **9:48**
